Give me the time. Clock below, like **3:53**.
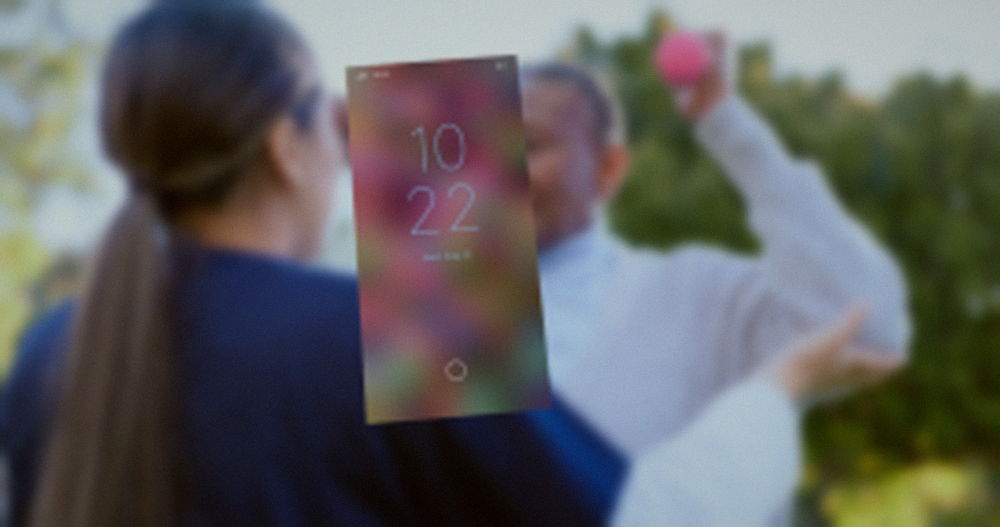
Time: **10:22**
